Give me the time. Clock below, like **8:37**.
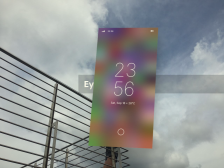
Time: **23:56**
